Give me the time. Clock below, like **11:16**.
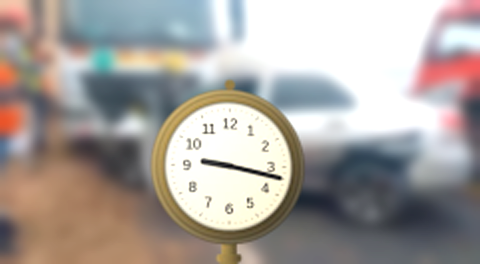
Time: **9:17**
